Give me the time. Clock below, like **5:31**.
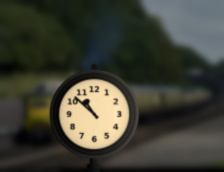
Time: **10:52**
